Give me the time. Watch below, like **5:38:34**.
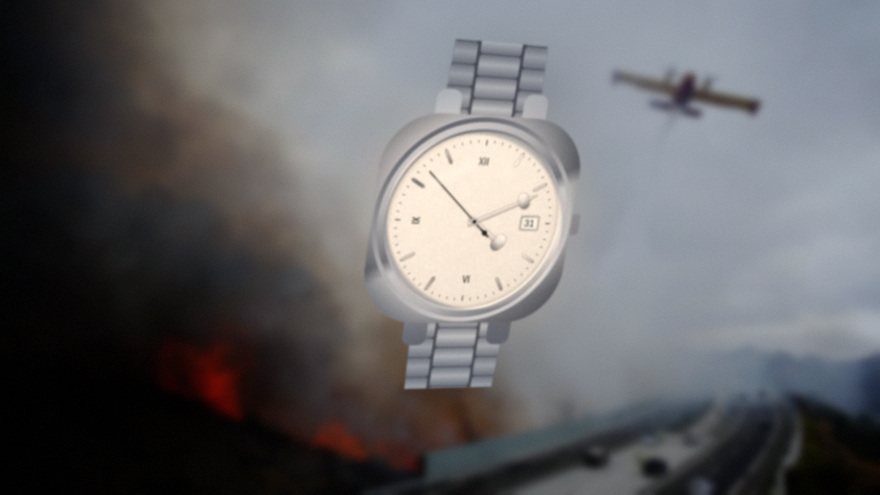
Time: **4:10:52**
